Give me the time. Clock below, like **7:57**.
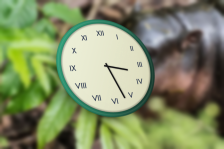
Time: **3:27**
